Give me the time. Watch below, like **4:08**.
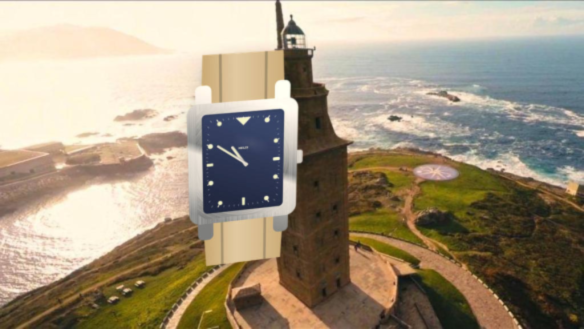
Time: **10:51**
